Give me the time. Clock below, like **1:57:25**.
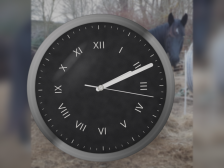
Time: **2:11:17**
